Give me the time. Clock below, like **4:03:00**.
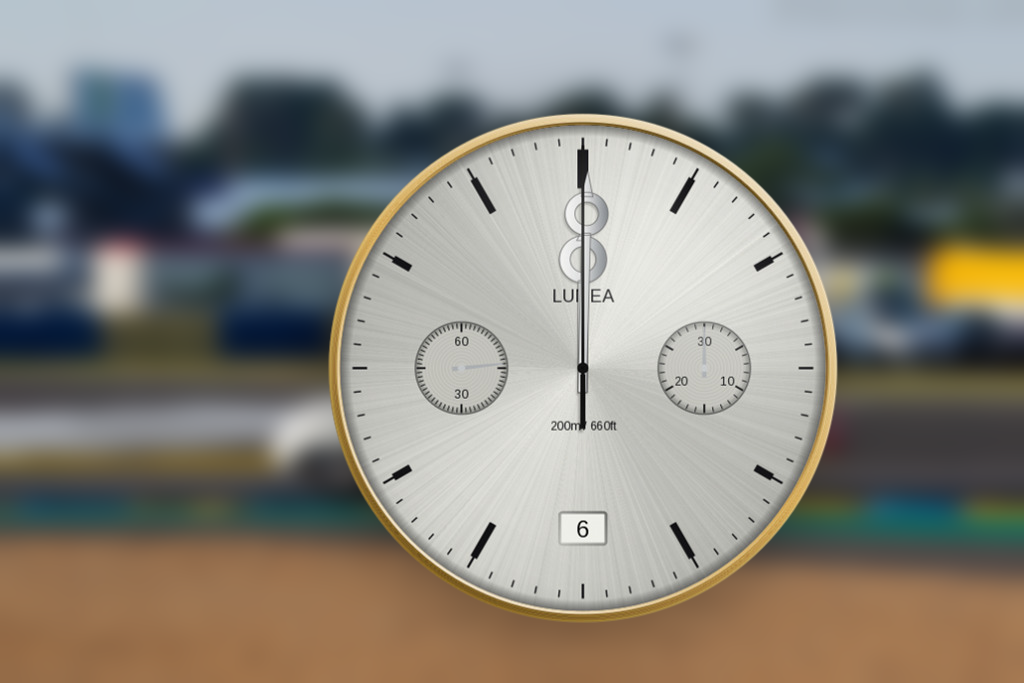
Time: **12:00:14**
